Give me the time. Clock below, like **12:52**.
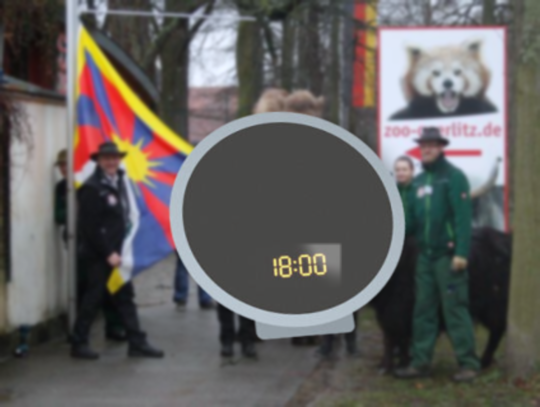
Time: **18:00**
